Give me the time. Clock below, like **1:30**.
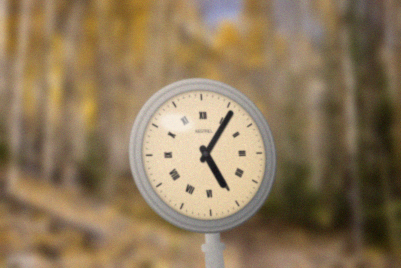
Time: **5:06**
